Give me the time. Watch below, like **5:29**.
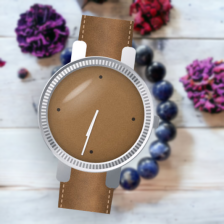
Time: **6:32**
